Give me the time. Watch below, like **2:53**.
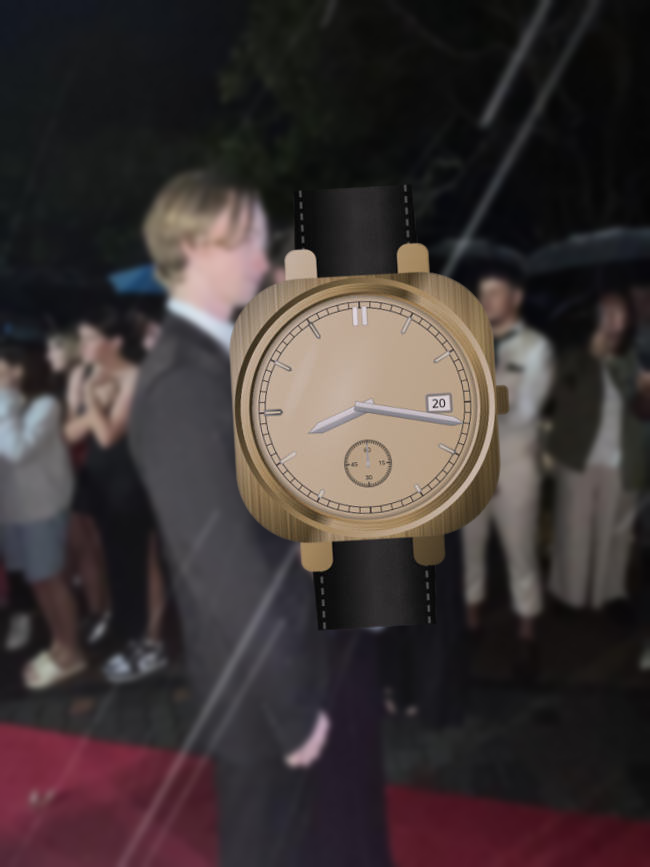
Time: **8:17**
